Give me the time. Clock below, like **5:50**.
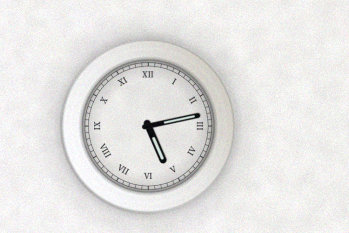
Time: **5:13**
